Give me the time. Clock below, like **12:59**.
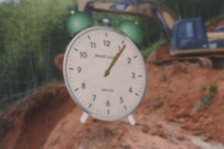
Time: **1:06**
